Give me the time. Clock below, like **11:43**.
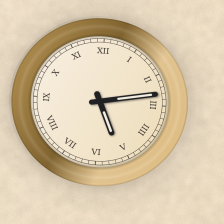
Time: **5:13**
